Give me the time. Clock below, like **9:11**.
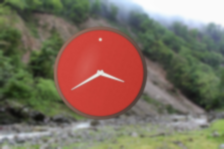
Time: **3:40**
